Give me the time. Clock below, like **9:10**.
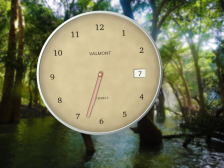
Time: **6:33**
